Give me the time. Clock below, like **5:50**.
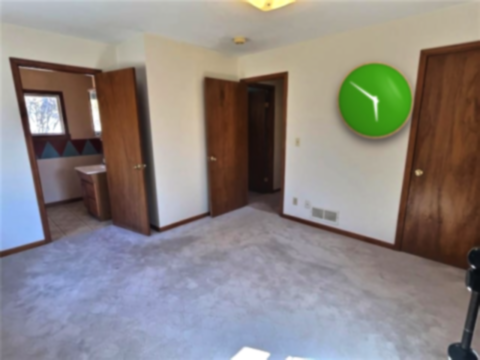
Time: **5:51**
